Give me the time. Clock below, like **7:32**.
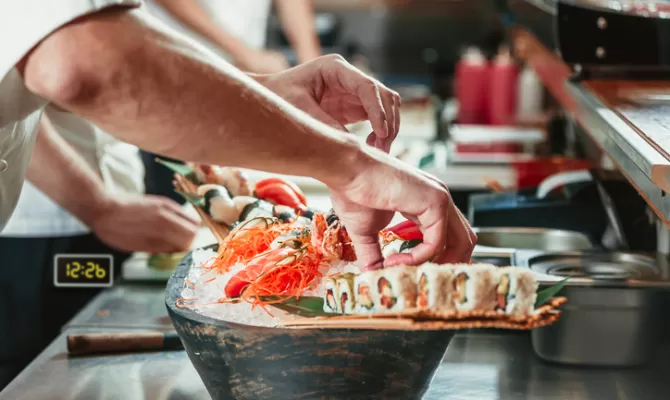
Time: **12:26**
